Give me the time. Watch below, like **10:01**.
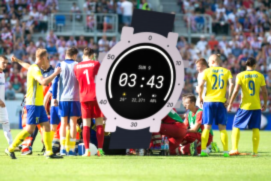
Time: **3:43**
